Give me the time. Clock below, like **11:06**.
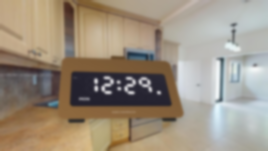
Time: **12:29**
